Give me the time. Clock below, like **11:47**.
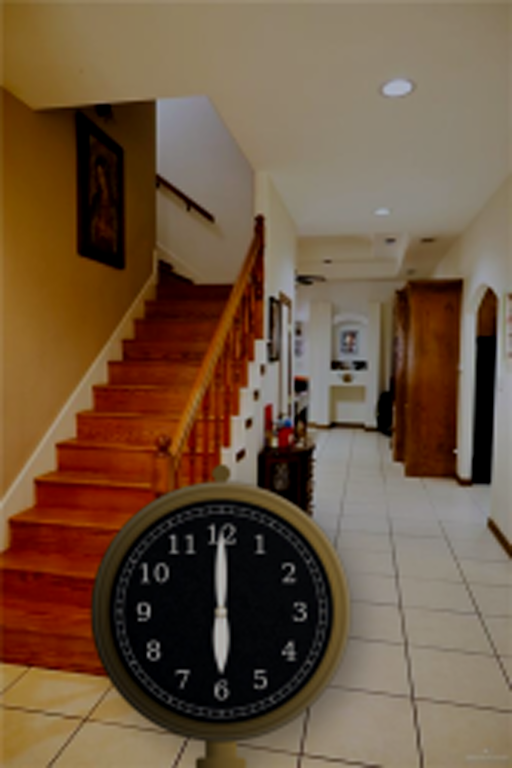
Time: **6:00**
